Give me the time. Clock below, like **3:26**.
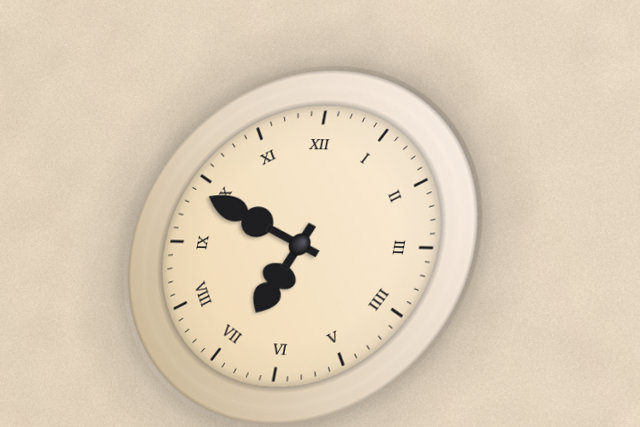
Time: **6:49**
